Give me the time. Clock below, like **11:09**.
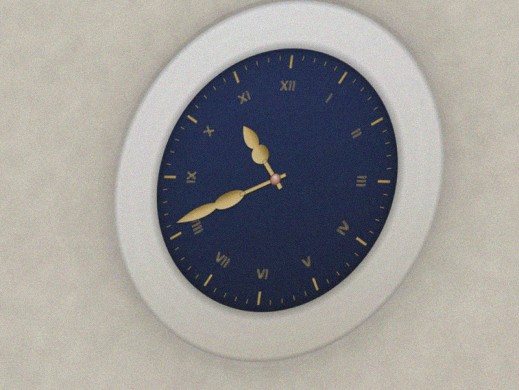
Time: **10:41**
